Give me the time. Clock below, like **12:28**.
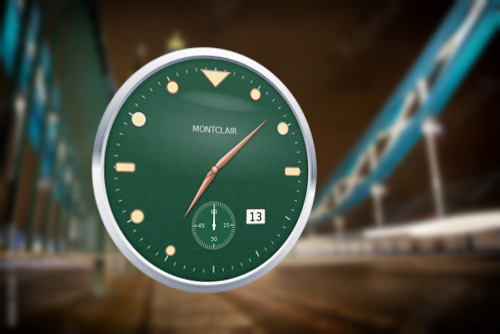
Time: **7:08**
